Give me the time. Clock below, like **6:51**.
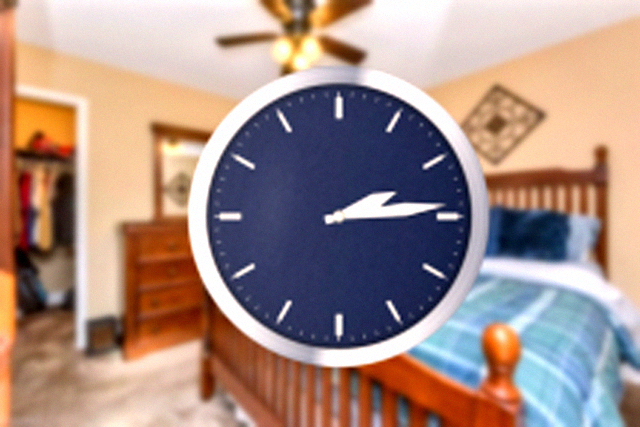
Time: **2:14**
